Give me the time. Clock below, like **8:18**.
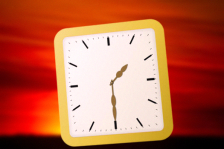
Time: **1:30**
